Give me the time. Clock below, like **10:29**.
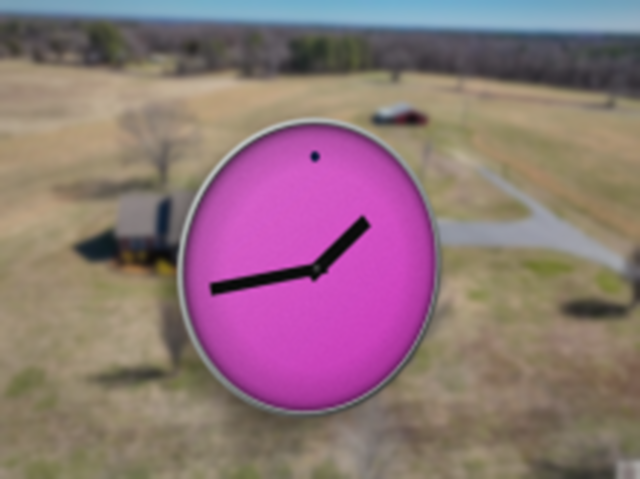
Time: **1:44**
